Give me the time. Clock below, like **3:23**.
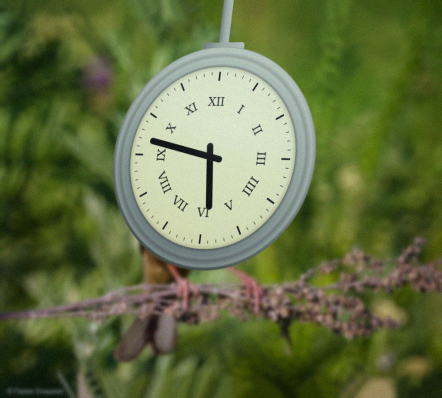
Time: **5:47**
